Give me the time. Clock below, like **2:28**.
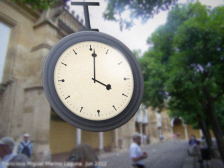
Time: **4:01**
